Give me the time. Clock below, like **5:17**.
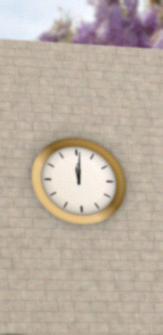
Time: **12:01**
